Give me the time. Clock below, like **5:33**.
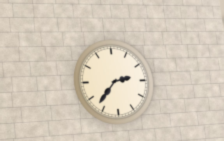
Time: **2:37**
